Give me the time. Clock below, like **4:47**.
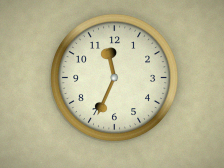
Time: **11:34**
